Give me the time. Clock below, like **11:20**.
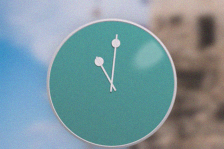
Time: **11:01**
